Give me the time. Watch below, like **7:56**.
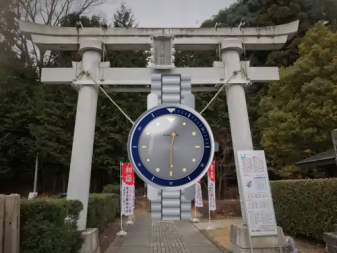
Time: **12:30**
